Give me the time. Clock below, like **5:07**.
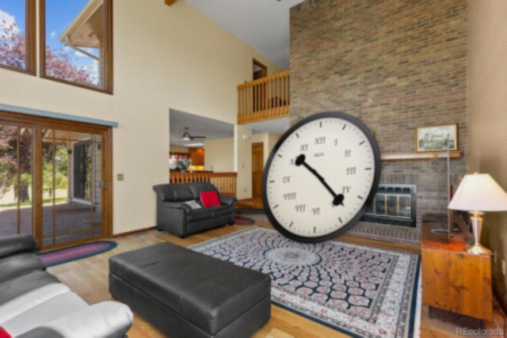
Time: **10:23**
